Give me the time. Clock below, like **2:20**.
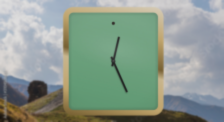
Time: **12:26**
